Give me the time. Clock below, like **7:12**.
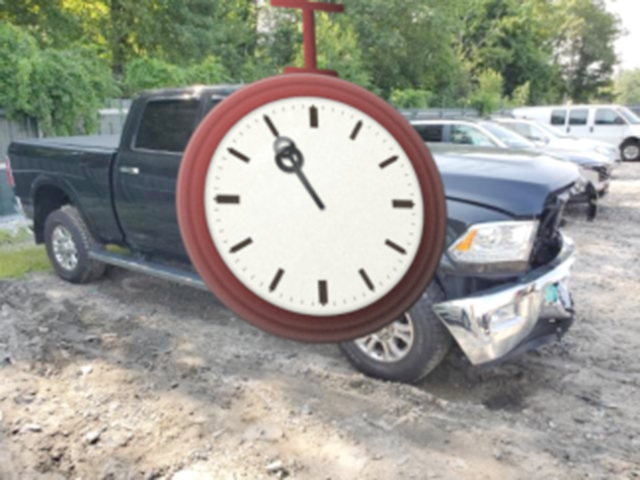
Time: **10:55**
